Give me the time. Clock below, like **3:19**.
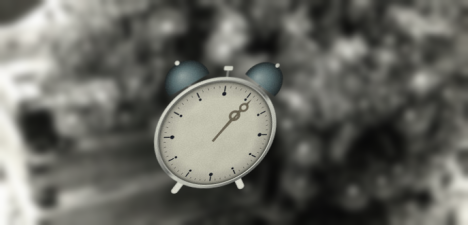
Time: **1:06**
